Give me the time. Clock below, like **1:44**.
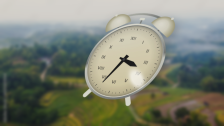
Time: **3:34**
